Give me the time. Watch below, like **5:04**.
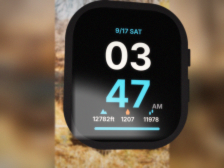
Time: **3:47**
